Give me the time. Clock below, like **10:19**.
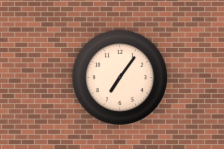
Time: **7:06**
